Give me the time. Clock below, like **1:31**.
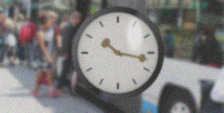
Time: **10:17**
